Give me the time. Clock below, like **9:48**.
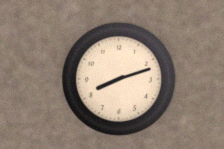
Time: **8:12**
